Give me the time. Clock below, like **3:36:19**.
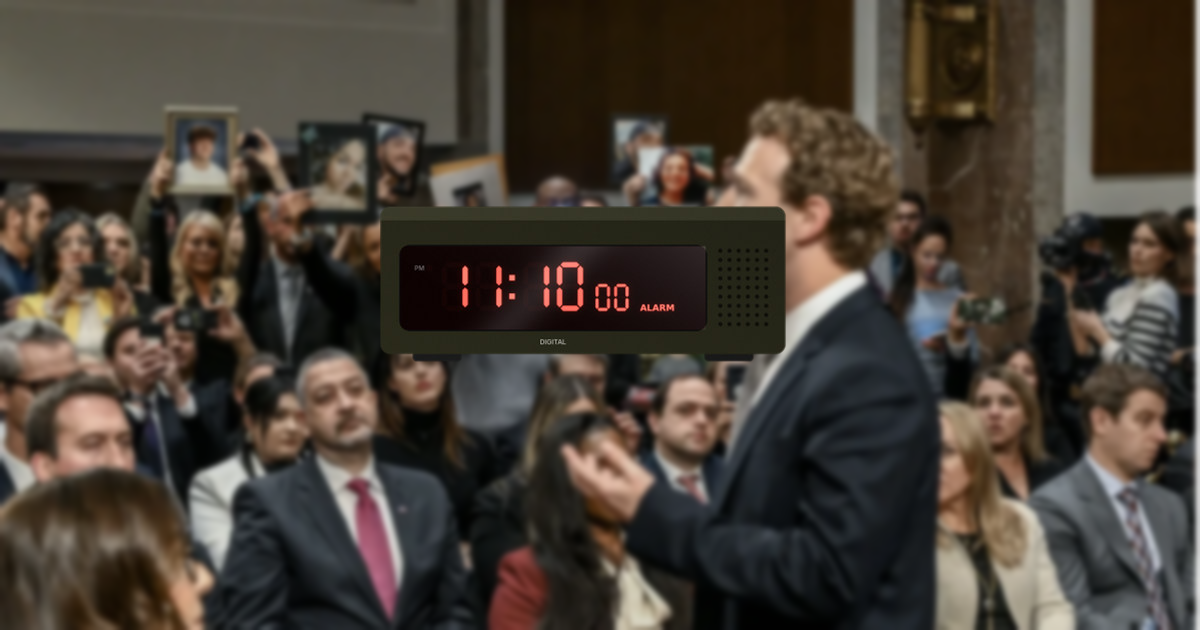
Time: **11:10:00**
